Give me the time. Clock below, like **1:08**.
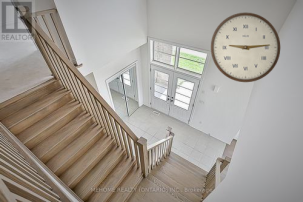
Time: **9:14**
